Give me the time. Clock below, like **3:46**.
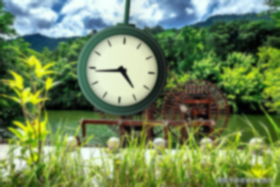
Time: **4:44**
